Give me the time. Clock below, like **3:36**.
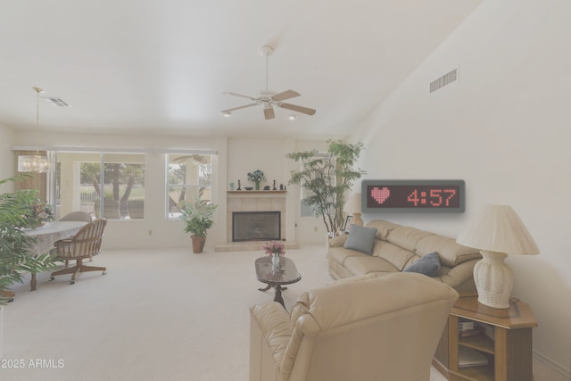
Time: **4:57**
